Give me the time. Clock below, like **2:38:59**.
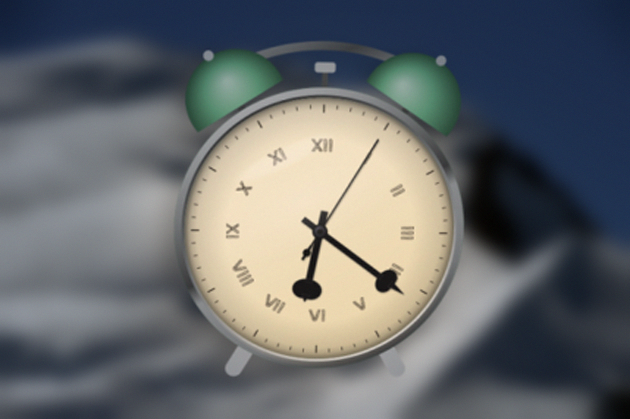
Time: **6:21:05**
